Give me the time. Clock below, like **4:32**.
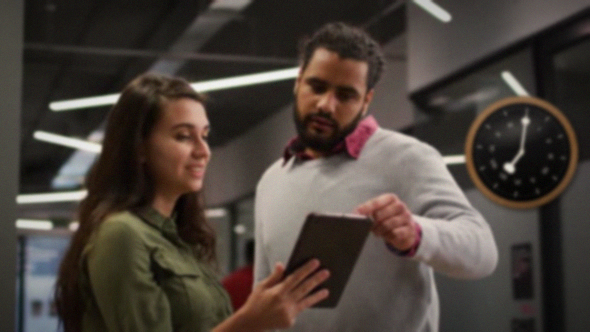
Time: **7:00**
